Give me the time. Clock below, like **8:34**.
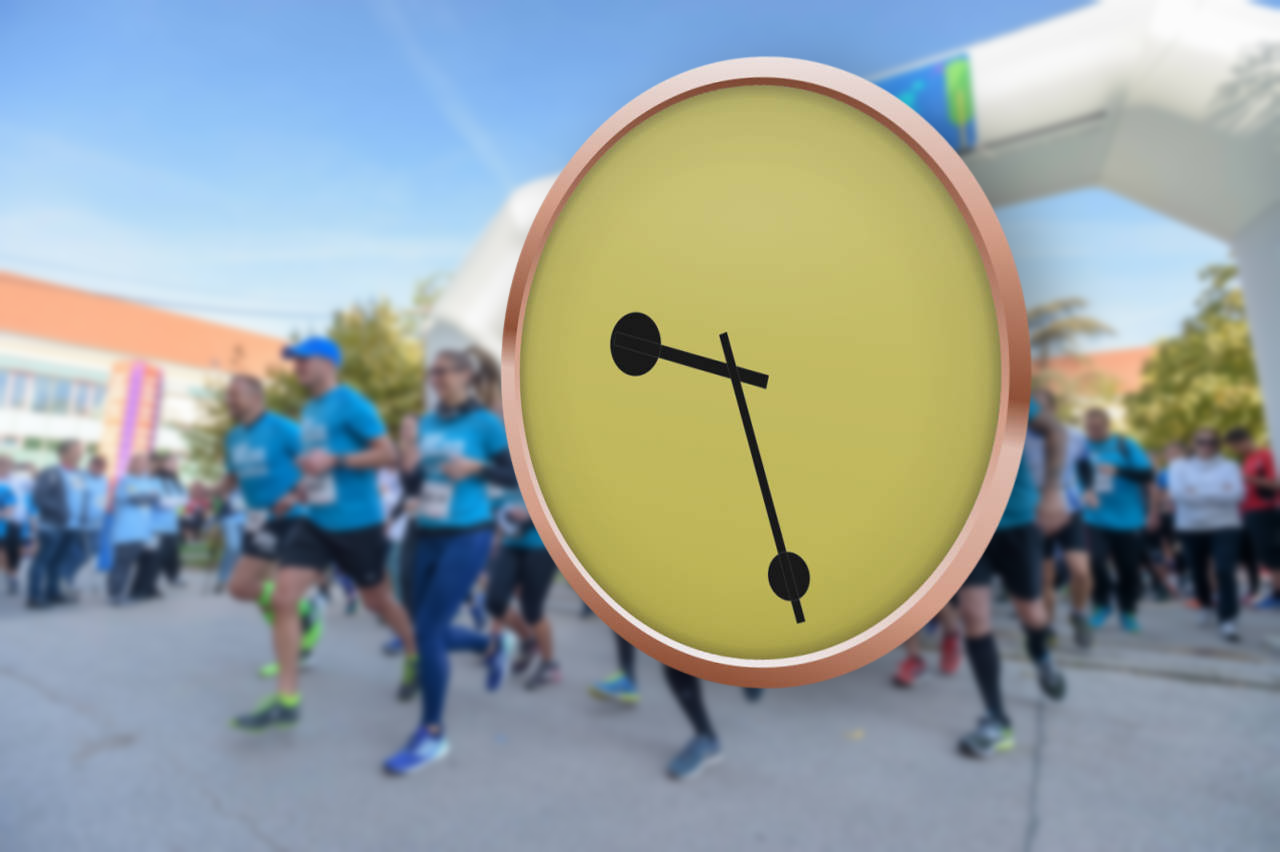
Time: **9:27**
